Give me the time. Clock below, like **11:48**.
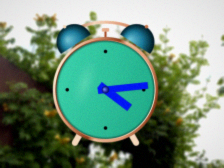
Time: **4:14**
